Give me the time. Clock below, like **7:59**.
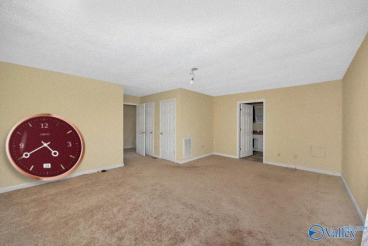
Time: **4:40**
